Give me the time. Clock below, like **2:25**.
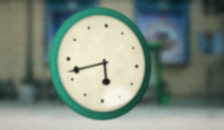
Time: **5:42**
